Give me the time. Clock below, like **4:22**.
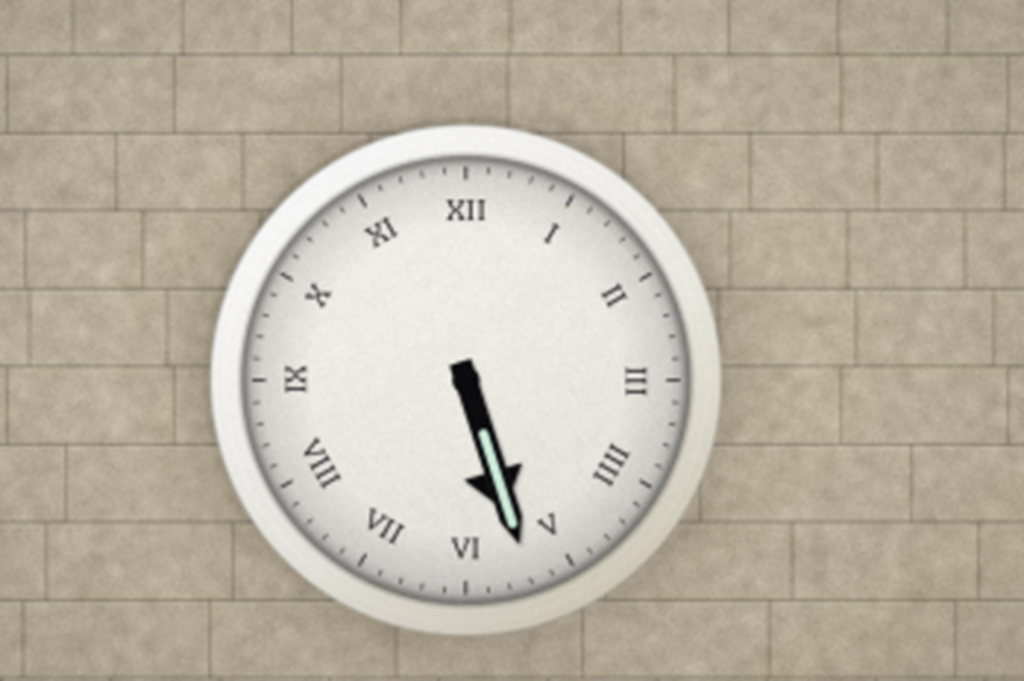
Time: **5:27**
